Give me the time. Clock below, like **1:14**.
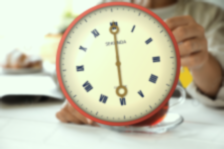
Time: **6:00**
